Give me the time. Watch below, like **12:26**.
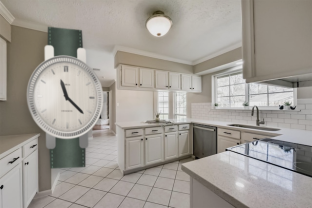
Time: **11:22**
